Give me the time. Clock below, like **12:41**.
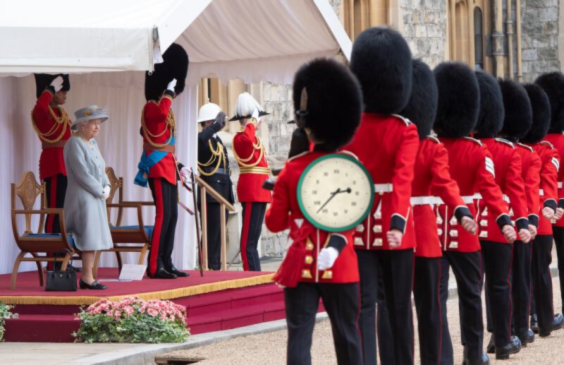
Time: **2:37**
